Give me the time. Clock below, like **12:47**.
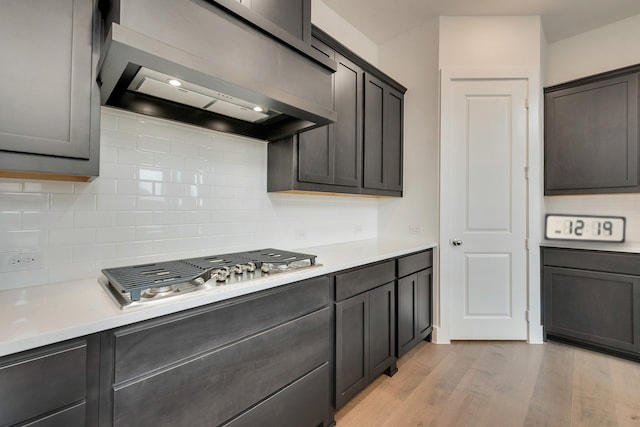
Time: **12:19**
